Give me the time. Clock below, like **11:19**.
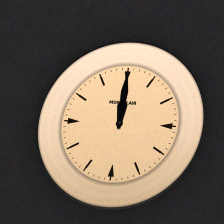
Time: **12:00**
